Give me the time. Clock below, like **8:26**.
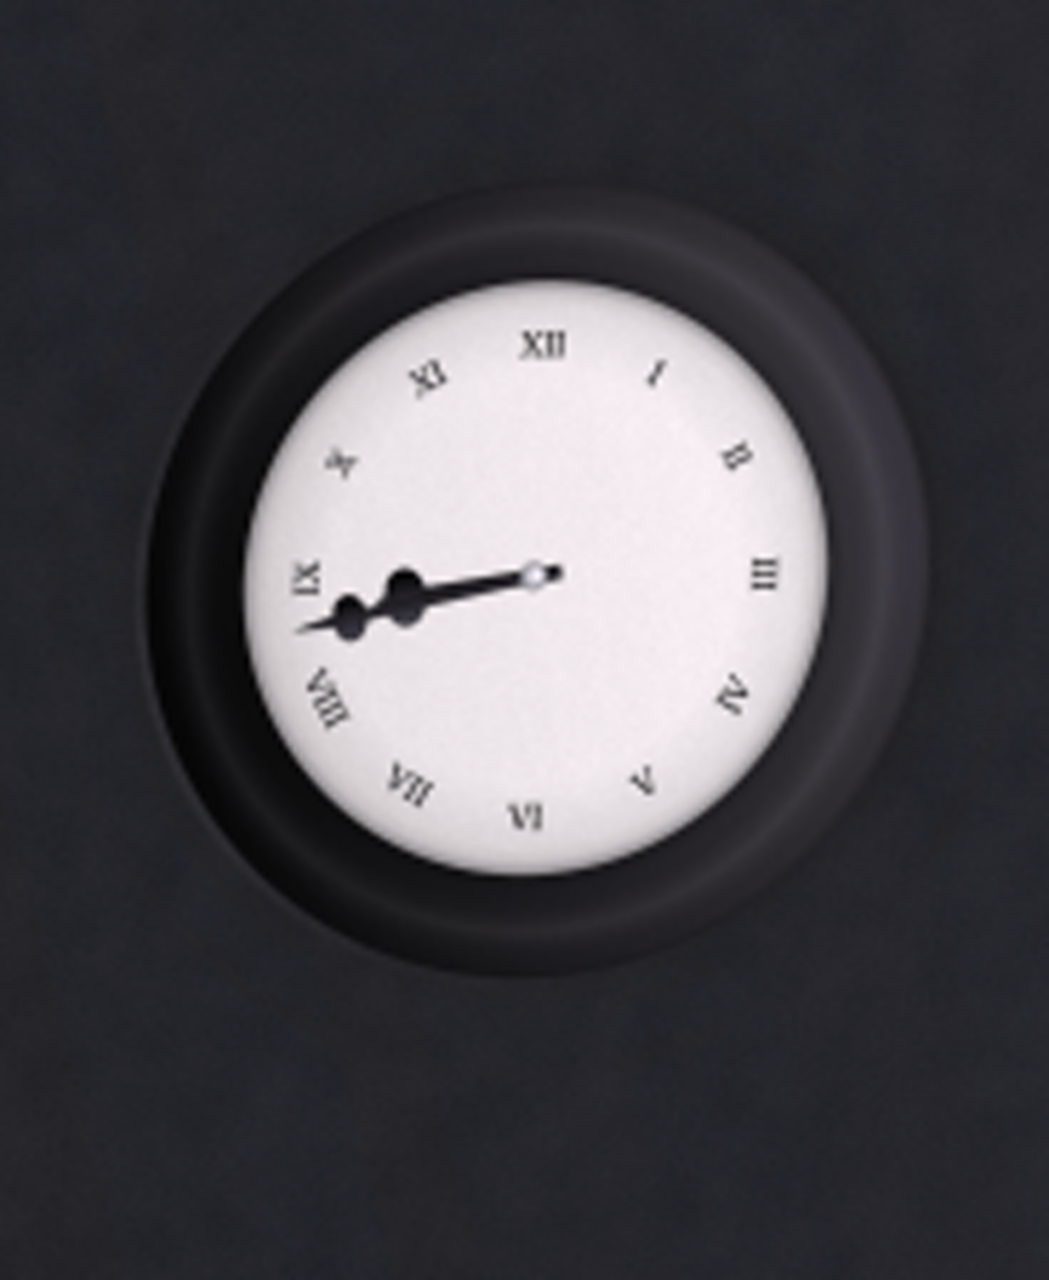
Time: **8:43**
